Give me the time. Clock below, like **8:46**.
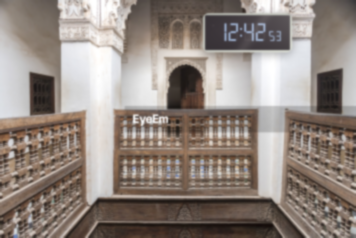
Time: **12:42**
